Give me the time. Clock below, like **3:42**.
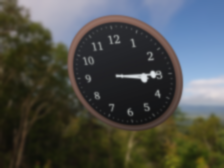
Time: **3:15**
